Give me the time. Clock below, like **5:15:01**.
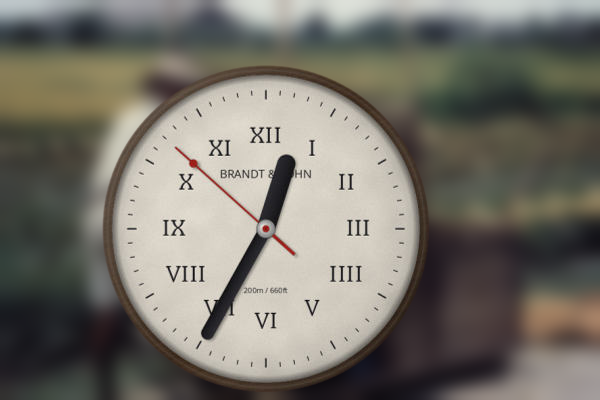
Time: **12:34:52**
